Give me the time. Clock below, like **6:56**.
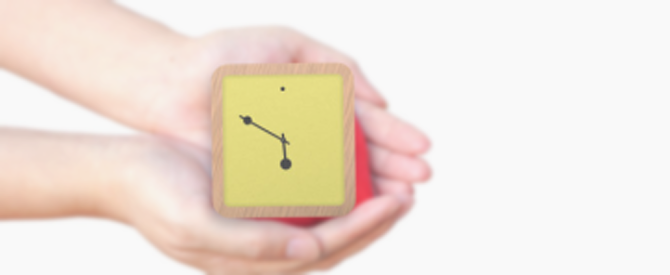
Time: **5:50**
